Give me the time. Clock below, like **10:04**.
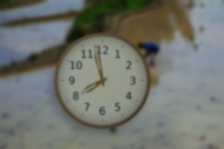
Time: **7:58**
